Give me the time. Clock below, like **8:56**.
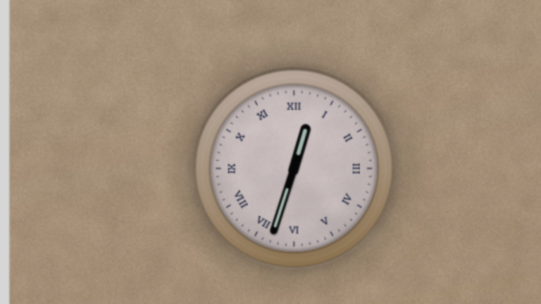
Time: **12:33**
